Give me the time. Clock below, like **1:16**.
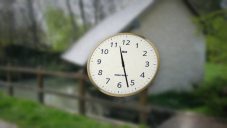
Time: **11:27**
